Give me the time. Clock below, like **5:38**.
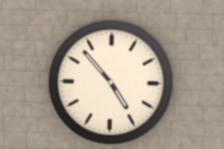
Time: **4:53**
